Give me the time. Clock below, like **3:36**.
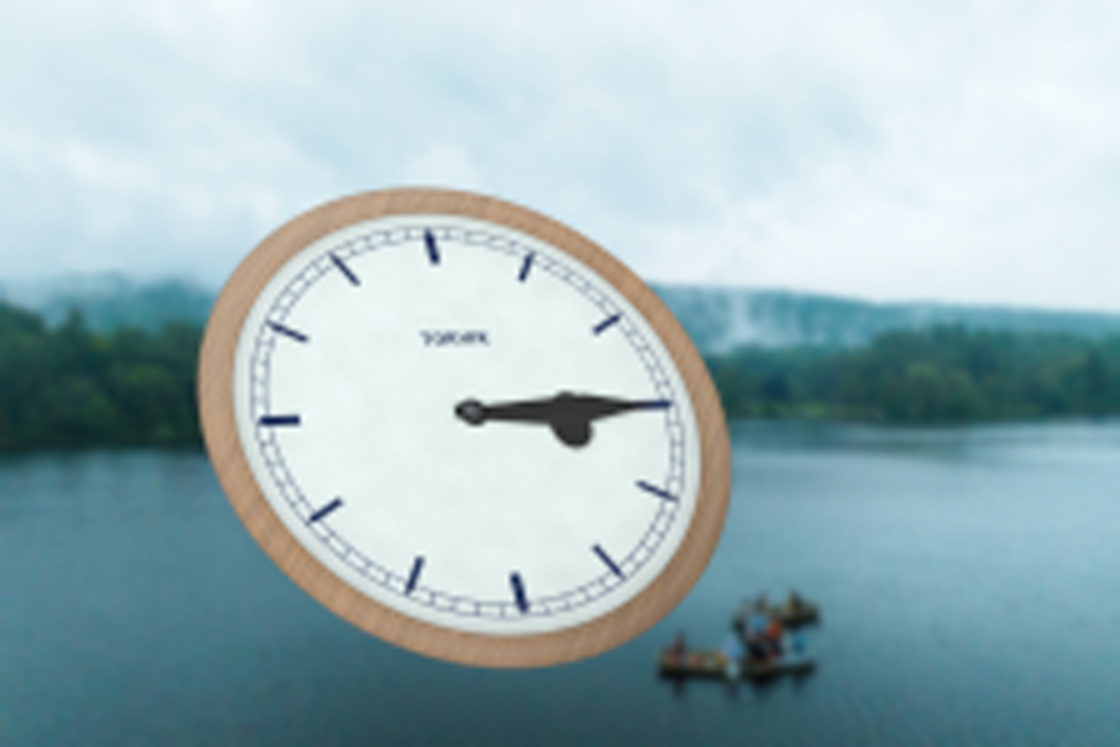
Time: **3:15**
